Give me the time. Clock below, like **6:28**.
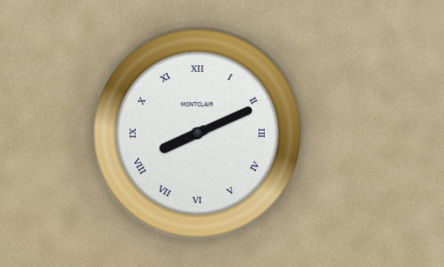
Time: **8:11**
